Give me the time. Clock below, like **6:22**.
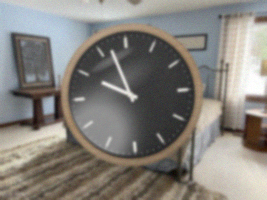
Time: **9:57**
